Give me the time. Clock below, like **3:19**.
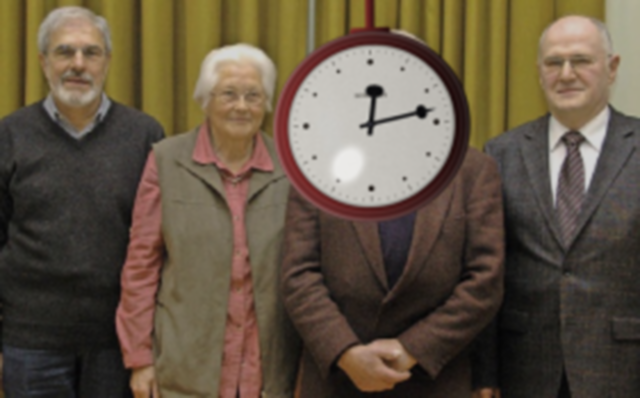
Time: **12:13**
